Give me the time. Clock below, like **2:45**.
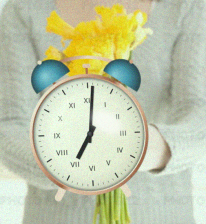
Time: **7:01**
